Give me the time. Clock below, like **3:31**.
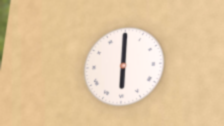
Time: **6:00**
